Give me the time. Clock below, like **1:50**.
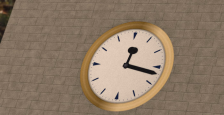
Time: **12:17**
